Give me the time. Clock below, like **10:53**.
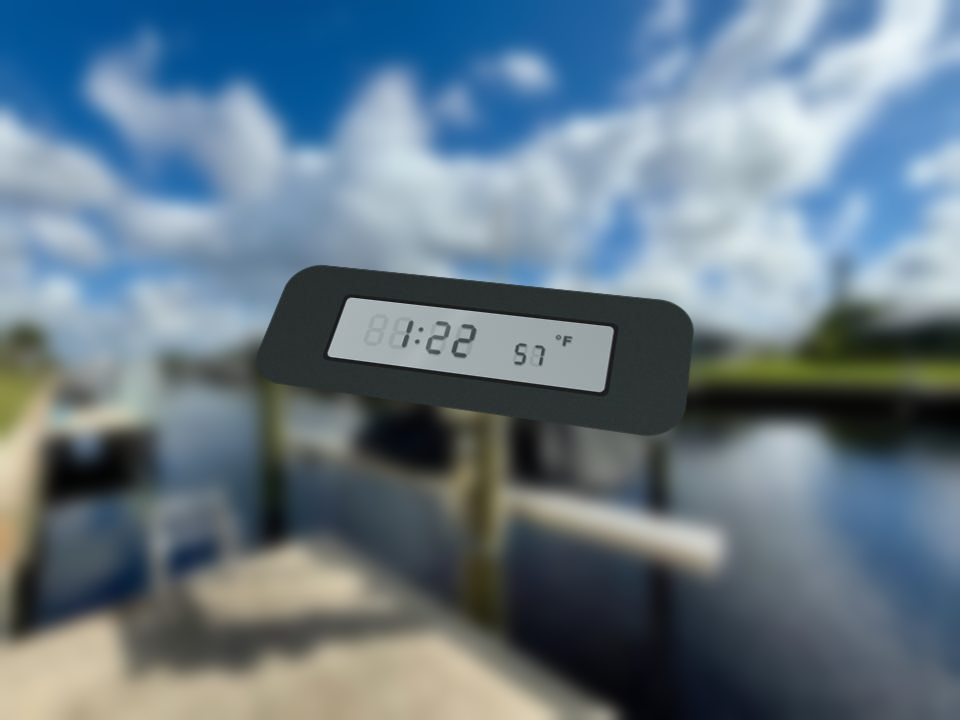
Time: **1:22**
